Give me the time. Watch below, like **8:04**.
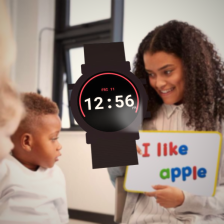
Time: **12:56**
